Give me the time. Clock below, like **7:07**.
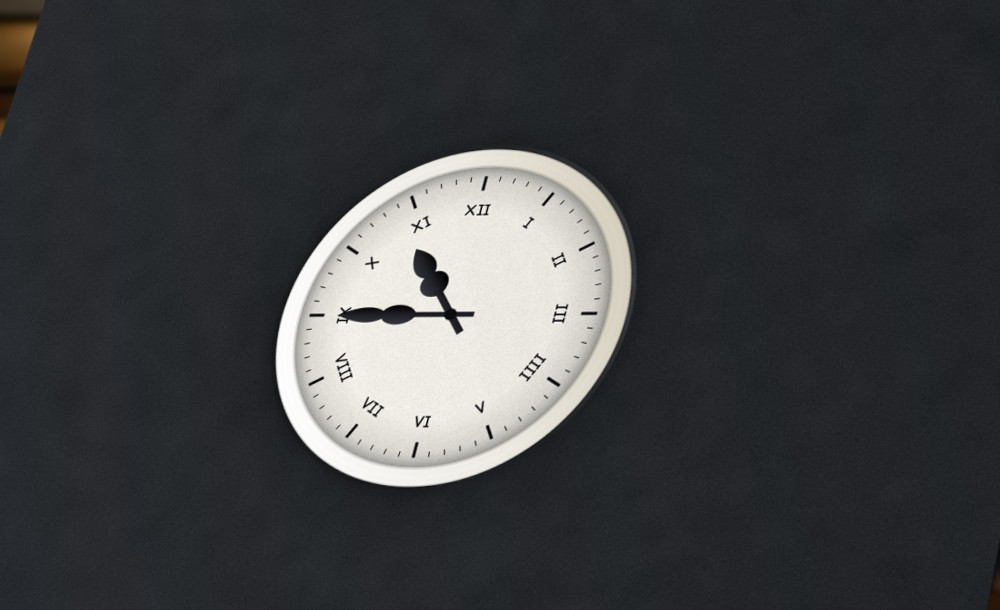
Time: **10:45**
